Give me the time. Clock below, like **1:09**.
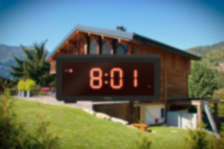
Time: **8:01**
